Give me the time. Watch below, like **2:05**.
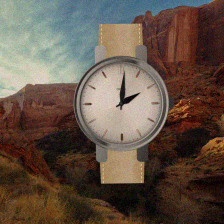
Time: **2:01**
